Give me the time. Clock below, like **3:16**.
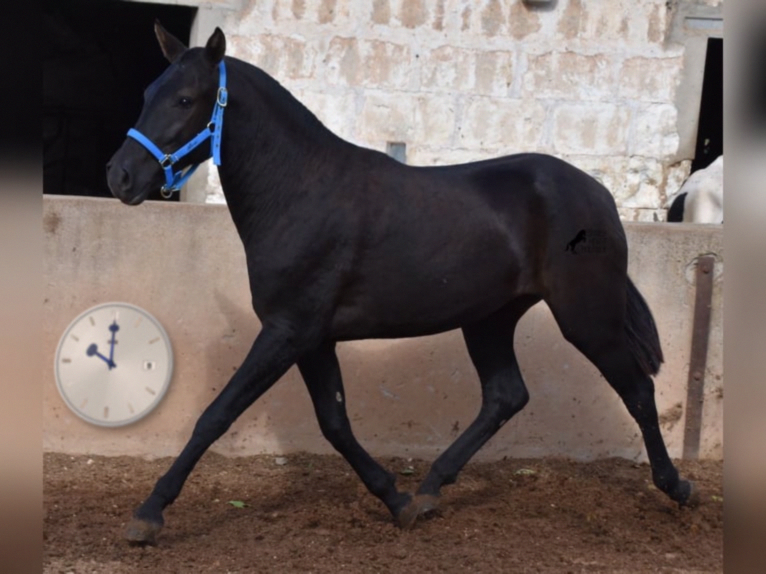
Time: **10:00**
